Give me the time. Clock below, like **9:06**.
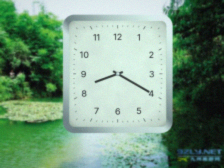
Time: **8:20**
